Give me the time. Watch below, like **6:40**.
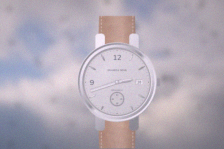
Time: **2:42**
